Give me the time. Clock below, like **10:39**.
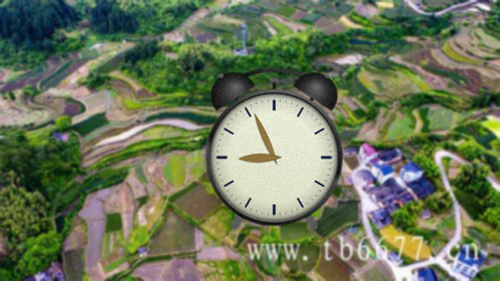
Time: **8:56**
